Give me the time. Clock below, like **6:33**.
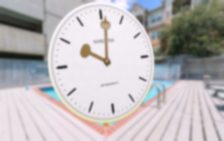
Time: **10:01**
